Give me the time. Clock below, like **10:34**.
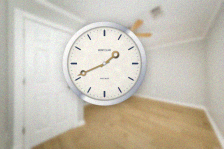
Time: **1:41**
